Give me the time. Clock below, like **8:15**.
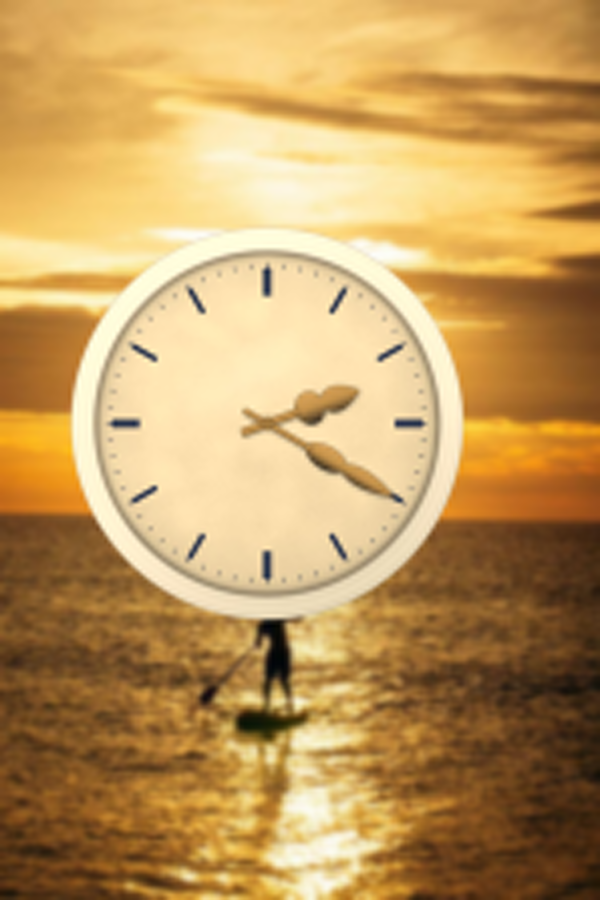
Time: **2:20**
